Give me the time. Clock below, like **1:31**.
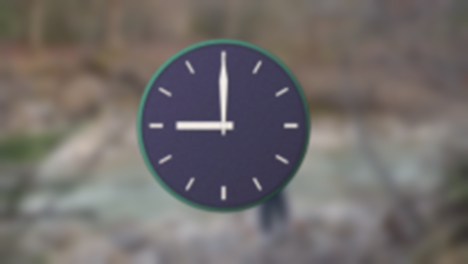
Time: **9:00**
